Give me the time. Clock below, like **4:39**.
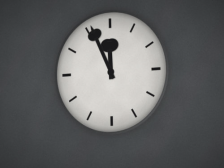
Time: **11:56**
